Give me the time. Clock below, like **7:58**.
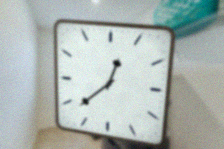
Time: **12:38**
